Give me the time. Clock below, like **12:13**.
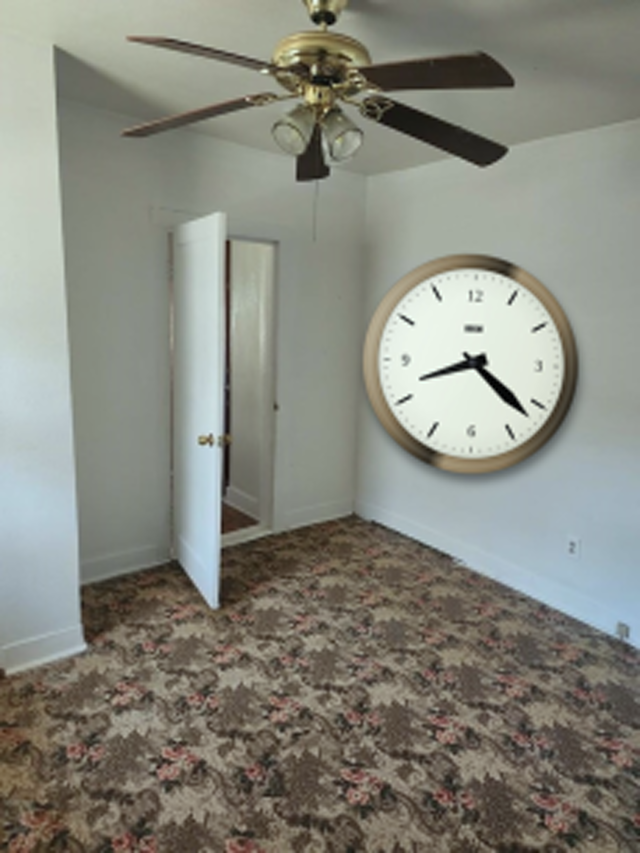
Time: **8:22**
